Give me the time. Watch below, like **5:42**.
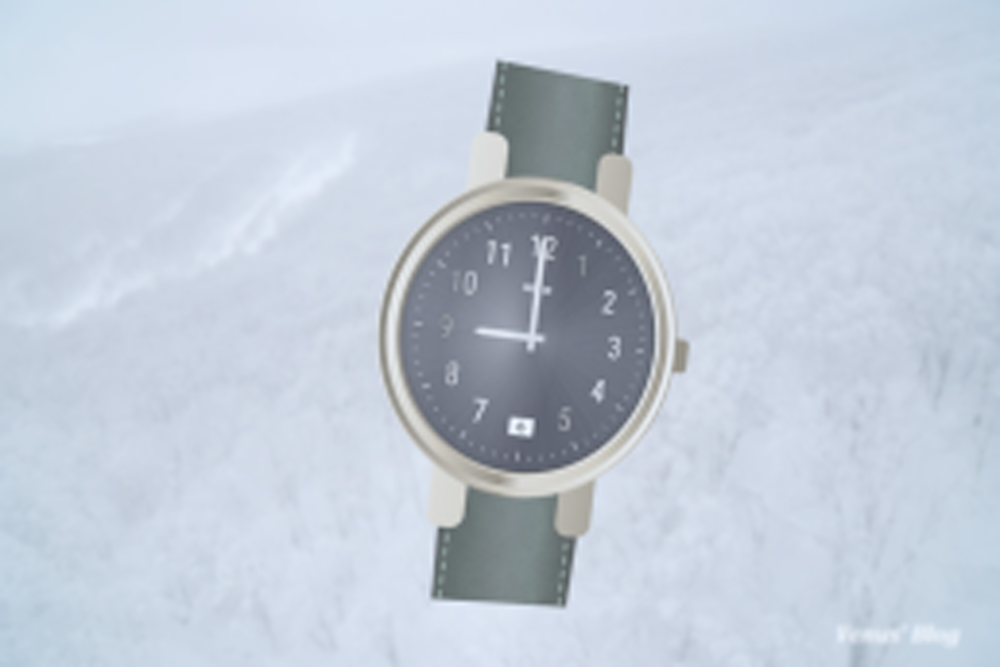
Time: **9:00**
